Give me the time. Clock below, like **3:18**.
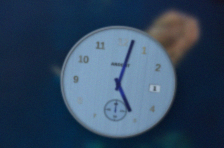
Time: **5:02**
